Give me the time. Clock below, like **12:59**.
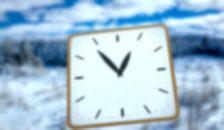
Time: **12:54**
